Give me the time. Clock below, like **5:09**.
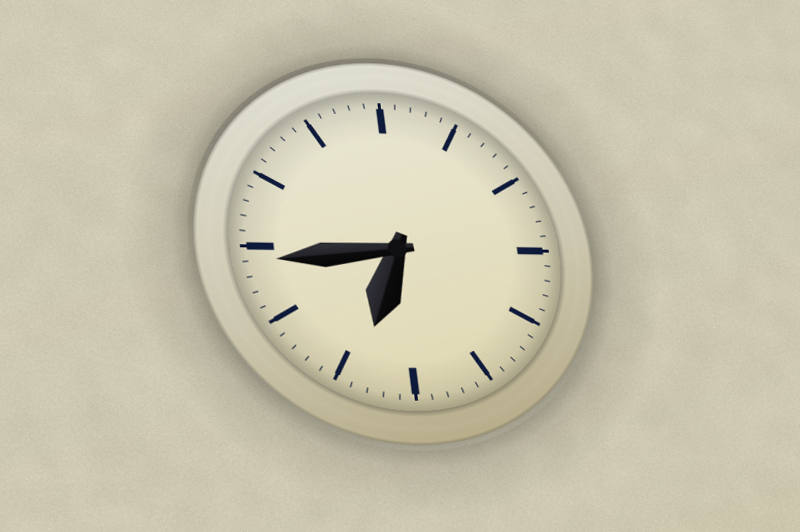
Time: **6:44**
